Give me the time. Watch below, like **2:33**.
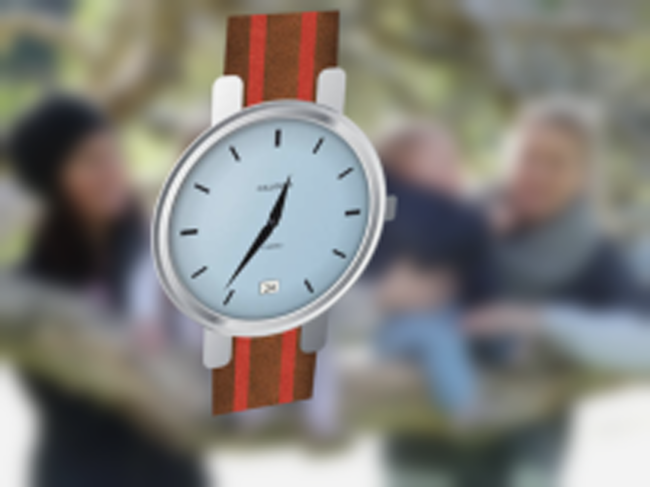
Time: **12:36**
